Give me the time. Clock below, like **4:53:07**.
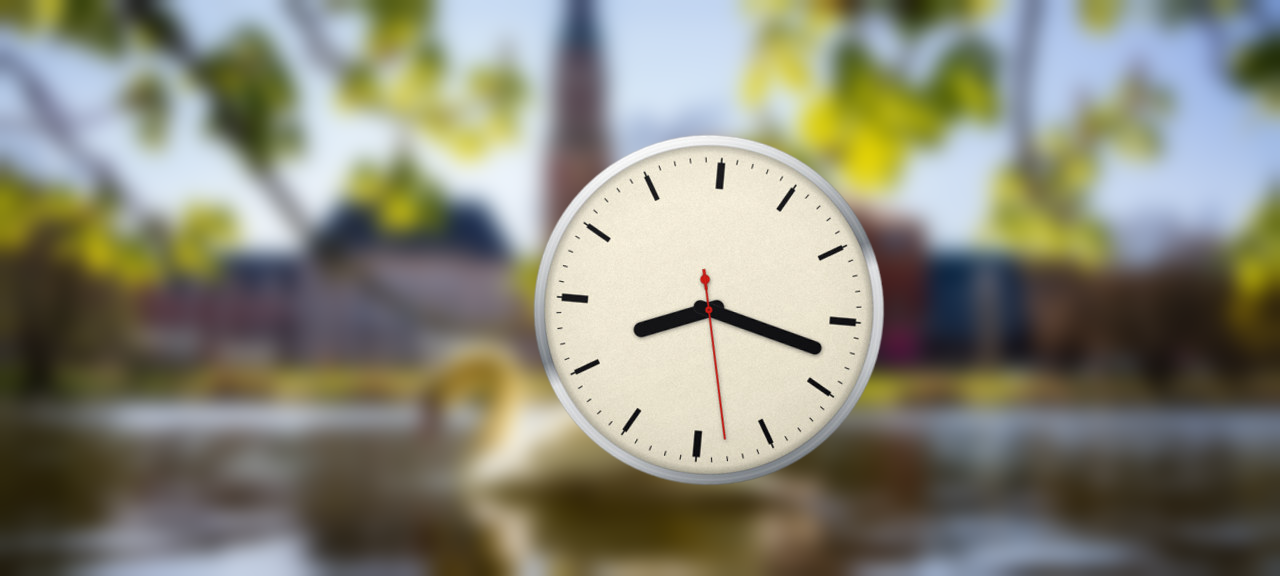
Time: **8:17:28**
